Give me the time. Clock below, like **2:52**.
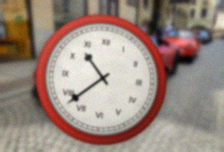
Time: **10:38**
